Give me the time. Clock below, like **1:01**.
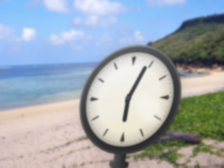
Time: **6:04**
